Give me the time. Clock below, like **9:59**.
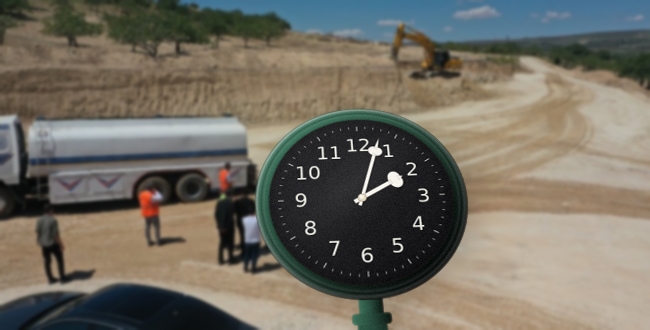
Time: **2:03**
